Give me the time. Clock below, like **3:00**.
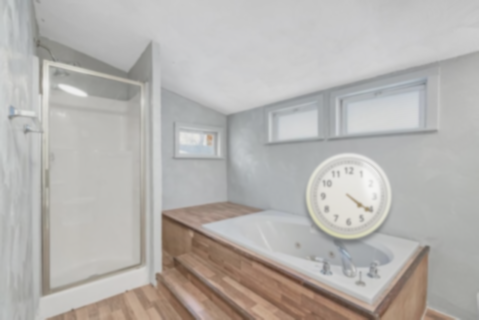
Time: **4:21**
